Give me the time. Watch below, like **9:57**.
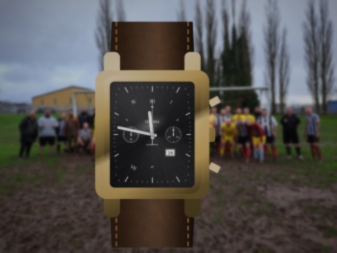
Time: **11:47**
